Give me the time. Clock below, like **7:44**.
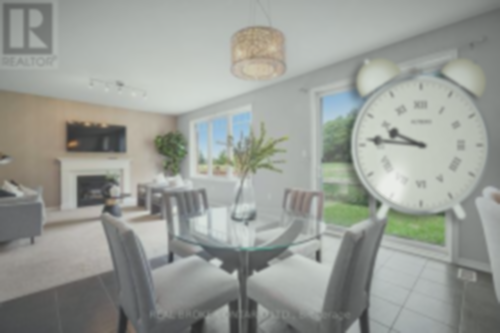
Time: **9:46**
